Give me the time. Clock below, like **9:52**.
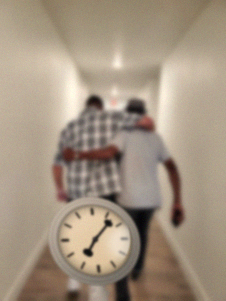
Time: **7:07**
